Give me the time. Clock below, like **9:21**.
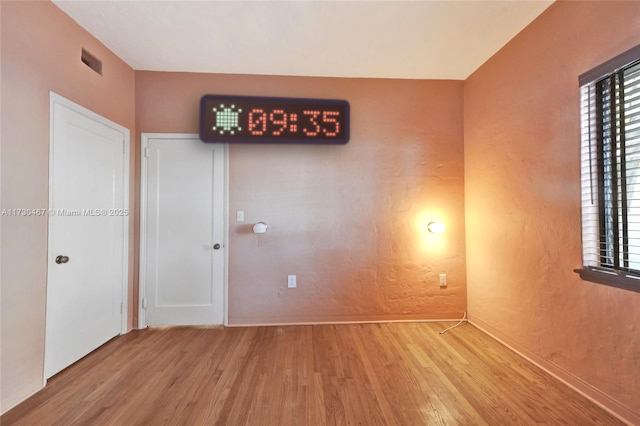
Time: **9:35**
